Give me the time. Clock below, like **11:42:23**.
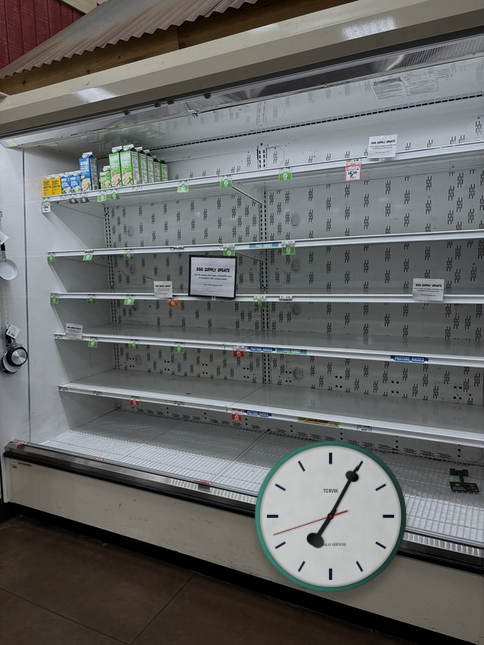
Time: **7:04:42**
